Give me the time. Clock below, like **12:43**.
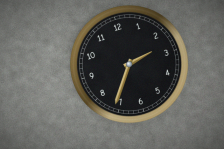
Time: **2:36**
